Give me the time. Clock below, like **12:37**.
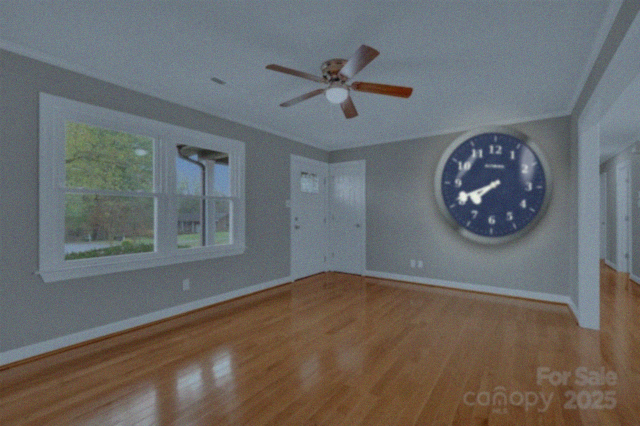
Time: **7:41**
